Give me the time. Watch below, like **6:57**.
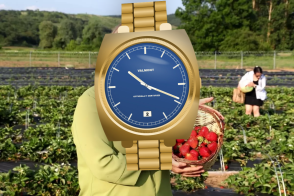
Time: **10:19**
